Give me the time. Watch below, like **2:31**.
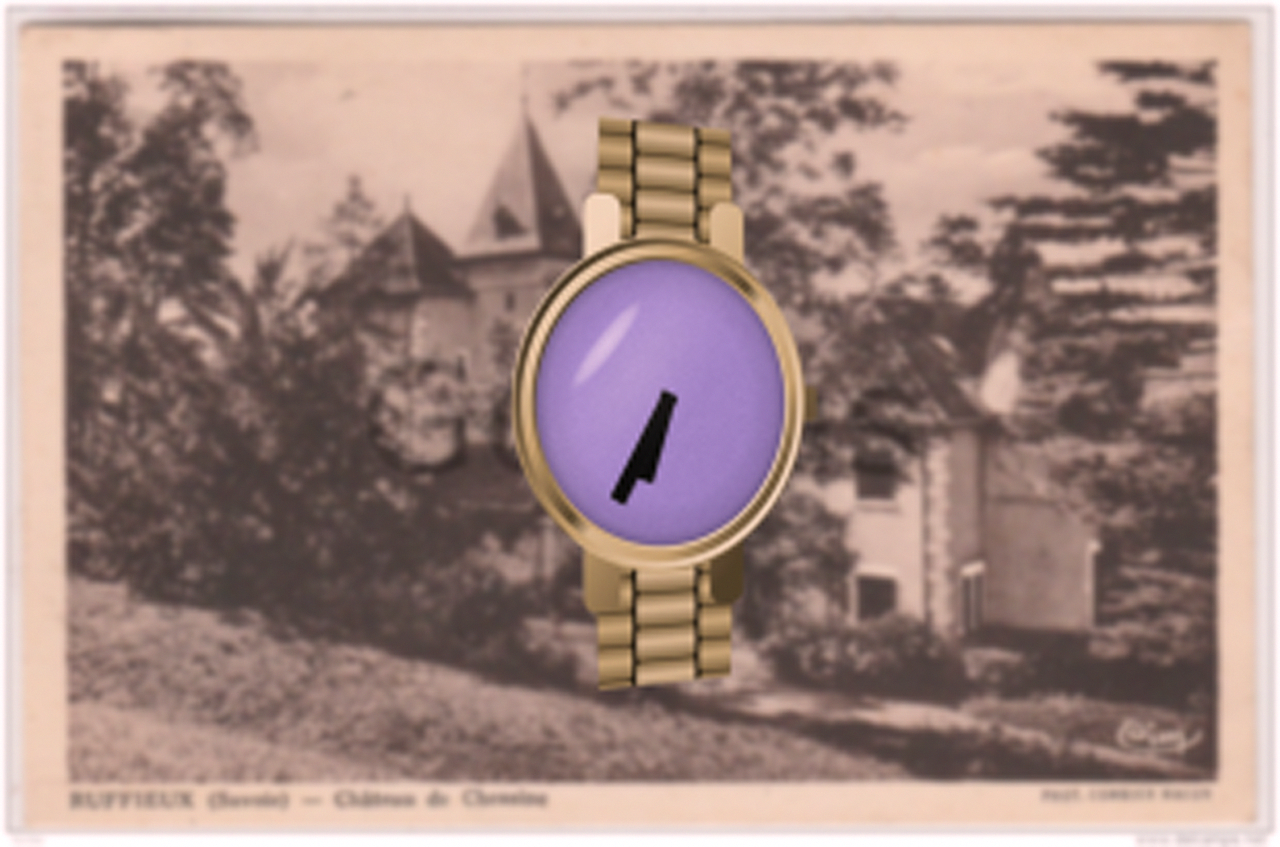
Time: **6:35**
